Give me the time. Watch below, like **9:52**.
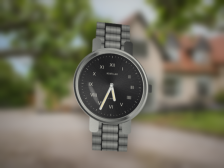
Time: **5:34**
